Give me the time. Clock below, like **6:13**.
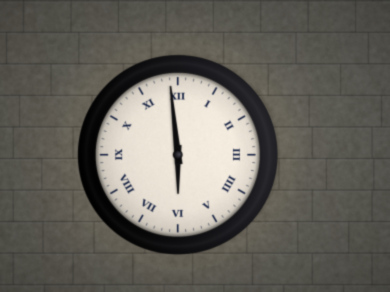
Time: **5:59**
